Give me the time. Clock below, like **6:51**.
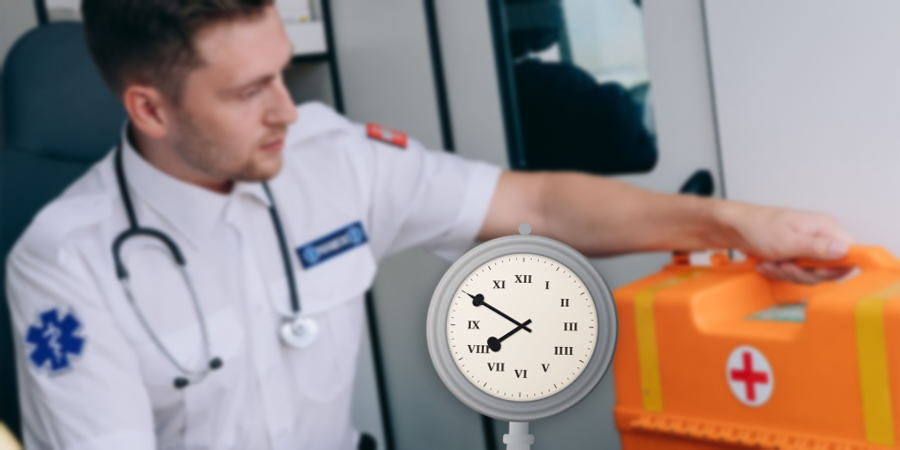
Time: **7:50**
